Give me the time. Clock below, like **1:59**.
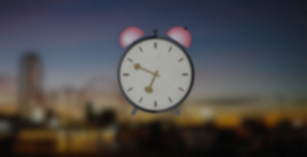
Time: **6:49**
